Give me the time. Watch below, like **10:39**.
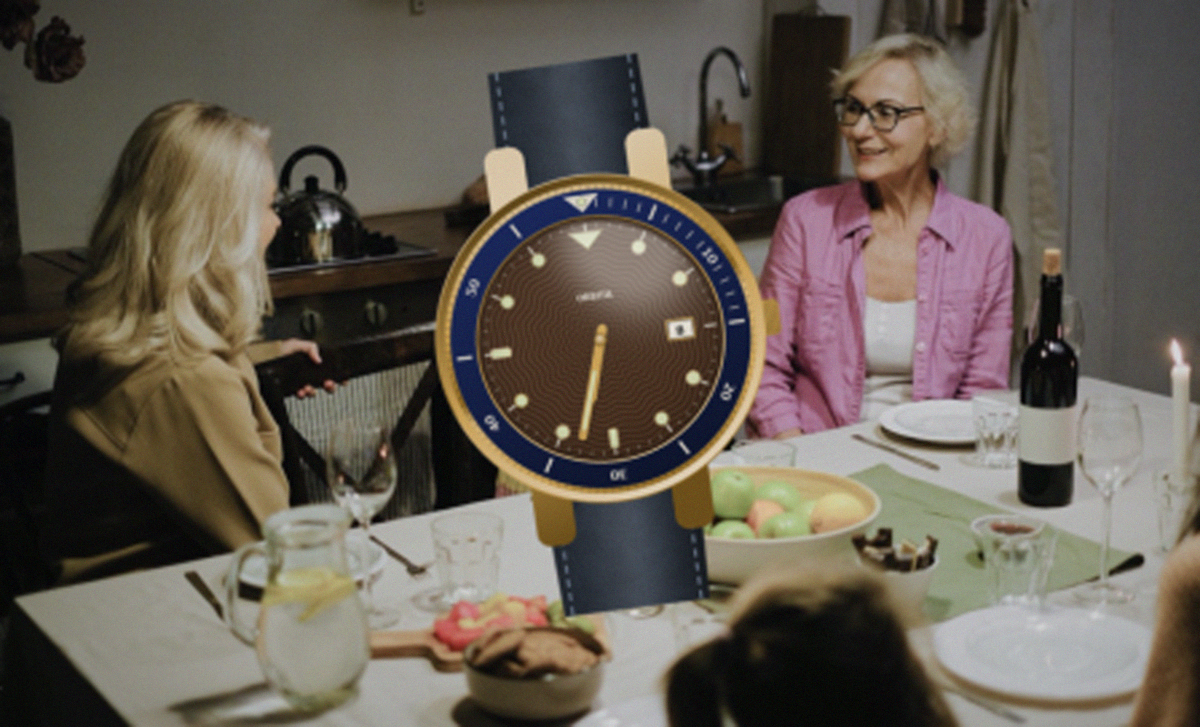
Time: **6:33**
